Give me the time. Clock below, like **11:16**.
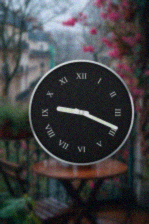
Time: **9:19**
